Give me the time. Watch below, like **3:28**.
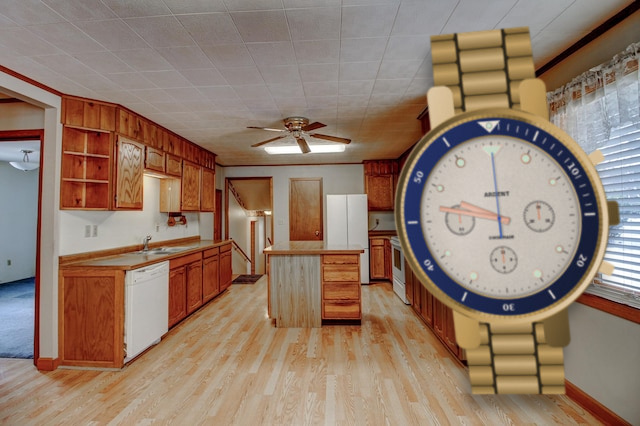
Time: **9:47**
